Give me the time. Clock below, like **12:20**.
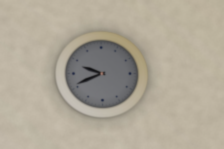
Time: **9:41**
